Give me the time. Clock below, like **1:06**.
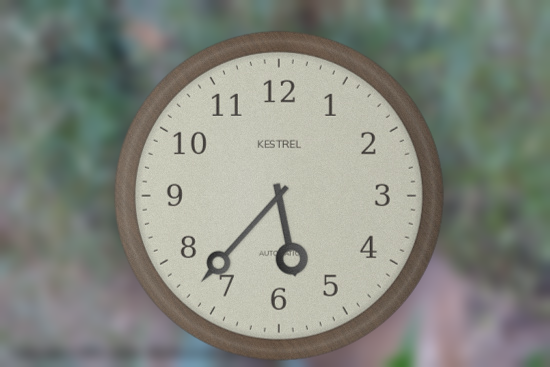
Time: **5:37**
